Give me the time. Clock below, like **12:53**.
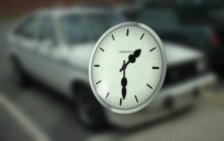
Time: **1:29**
